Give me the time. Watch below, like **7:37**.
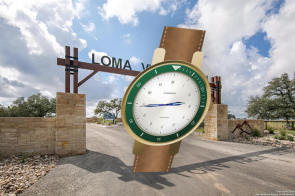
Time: **2:44**
